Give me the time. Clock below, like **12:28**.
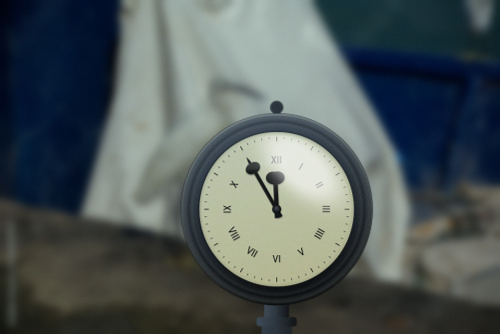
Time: **11:55**
